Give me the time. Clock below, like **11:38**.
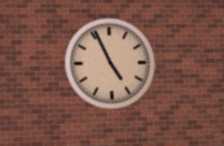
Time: **4:56**
